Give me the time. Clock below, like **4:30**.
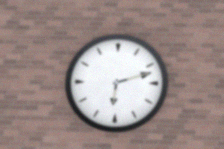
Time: **6:12**
